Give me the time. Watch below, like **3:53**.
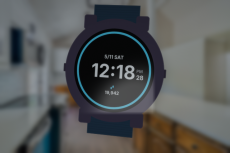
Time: **12:18**
